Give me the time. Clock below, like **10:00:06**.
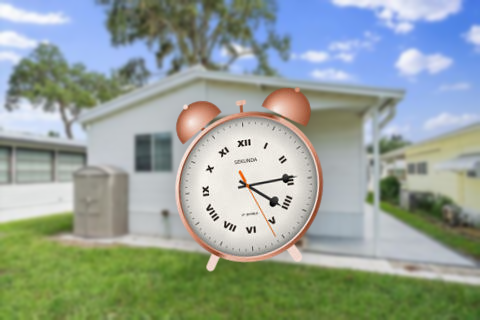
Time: **4:14:26**
